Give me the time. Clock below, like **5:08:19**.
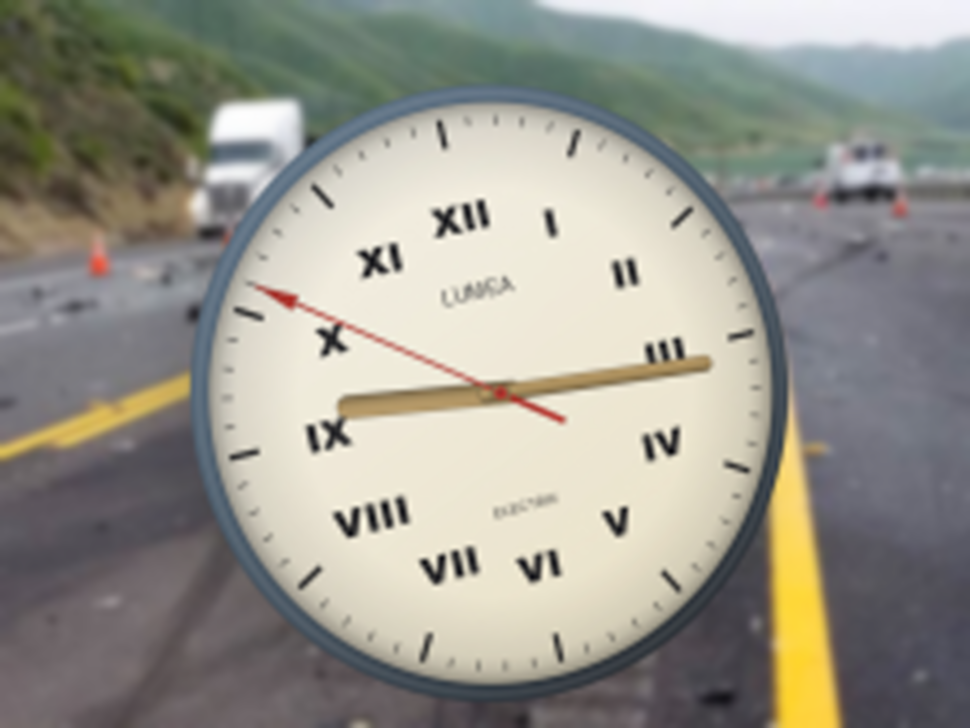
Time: **9:15:51**
